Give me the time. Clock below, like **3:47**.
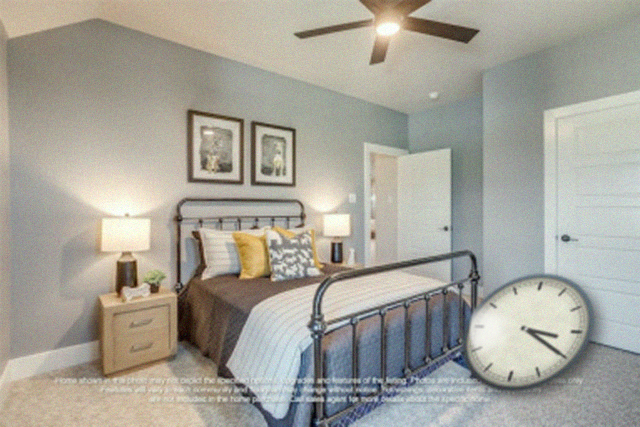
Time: **3:20**
